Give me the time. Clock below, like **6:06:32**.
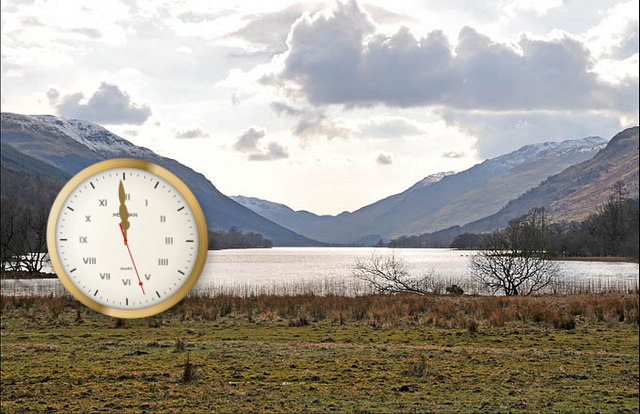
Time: **11:59:27**
